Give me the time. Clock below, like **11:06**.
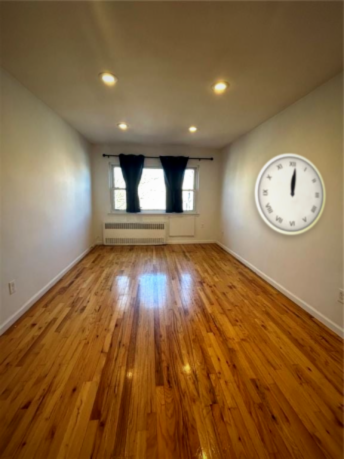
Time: **12:01**
